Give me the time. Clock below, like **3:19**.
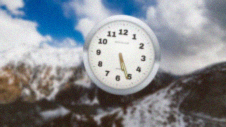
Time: **5:26**
